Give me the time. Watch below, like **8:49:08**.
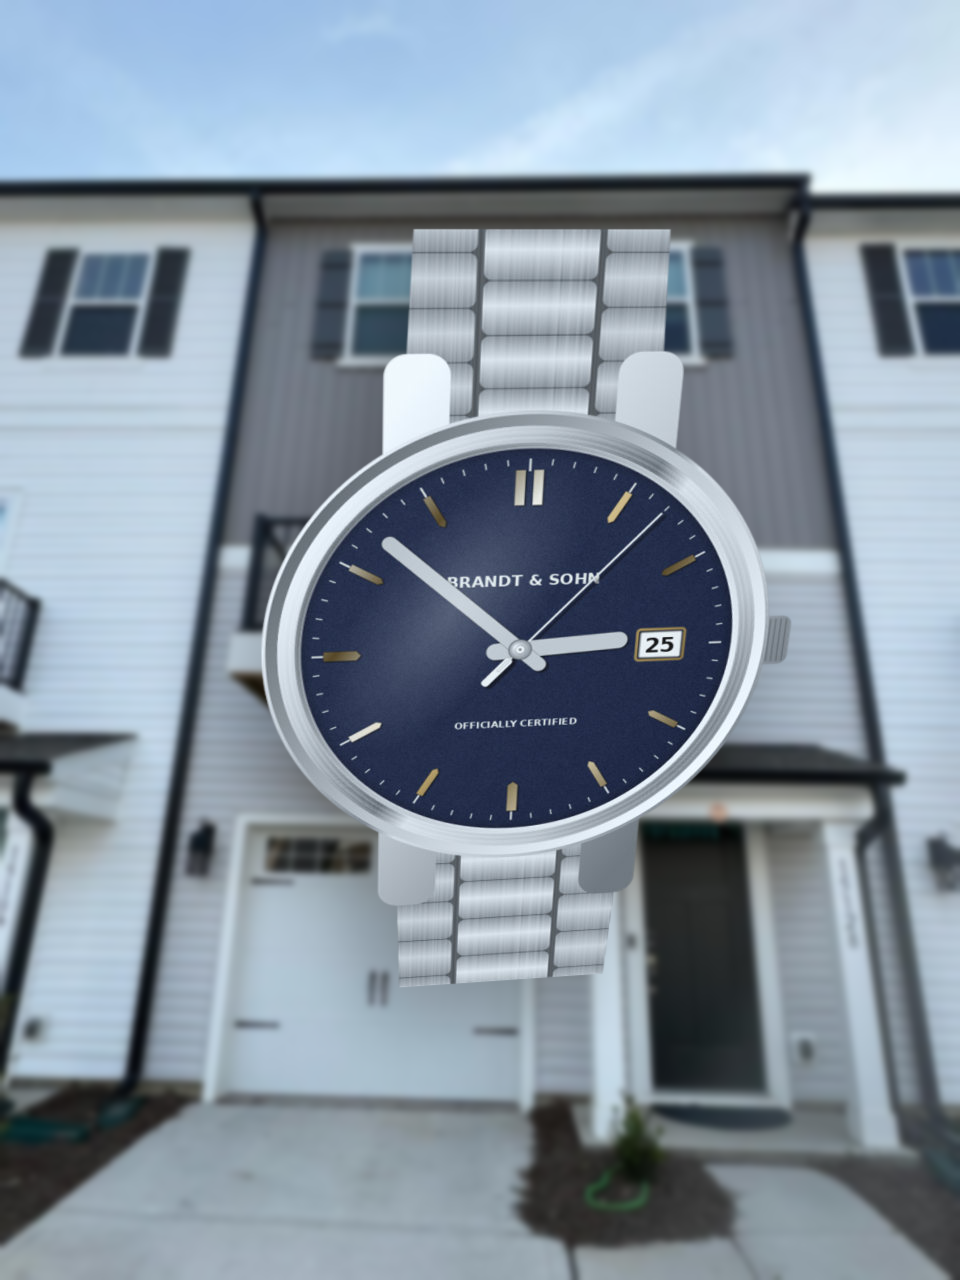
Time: **2:52:07**
